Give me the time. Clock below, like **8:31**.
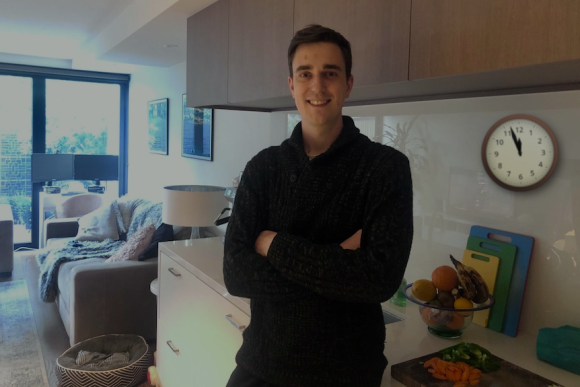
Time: **11:57**
